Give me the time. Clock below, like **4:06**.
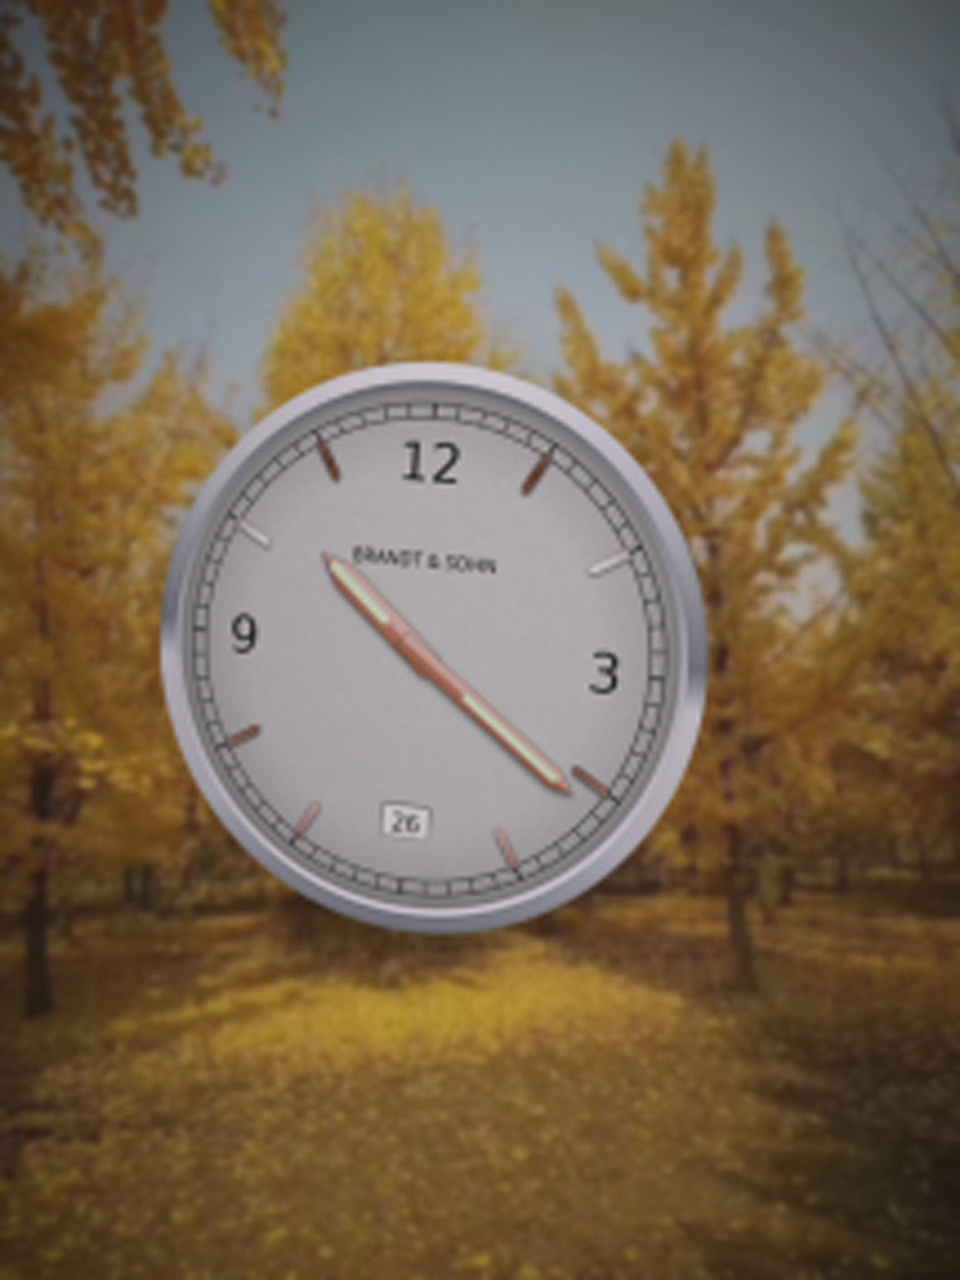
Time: **10:21**
